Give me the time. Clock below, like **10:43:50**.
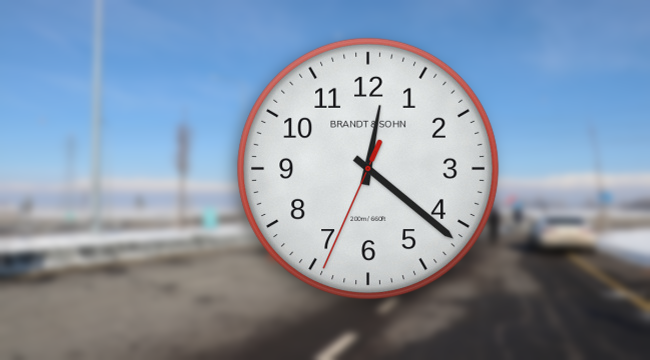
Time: **12:21:34**
